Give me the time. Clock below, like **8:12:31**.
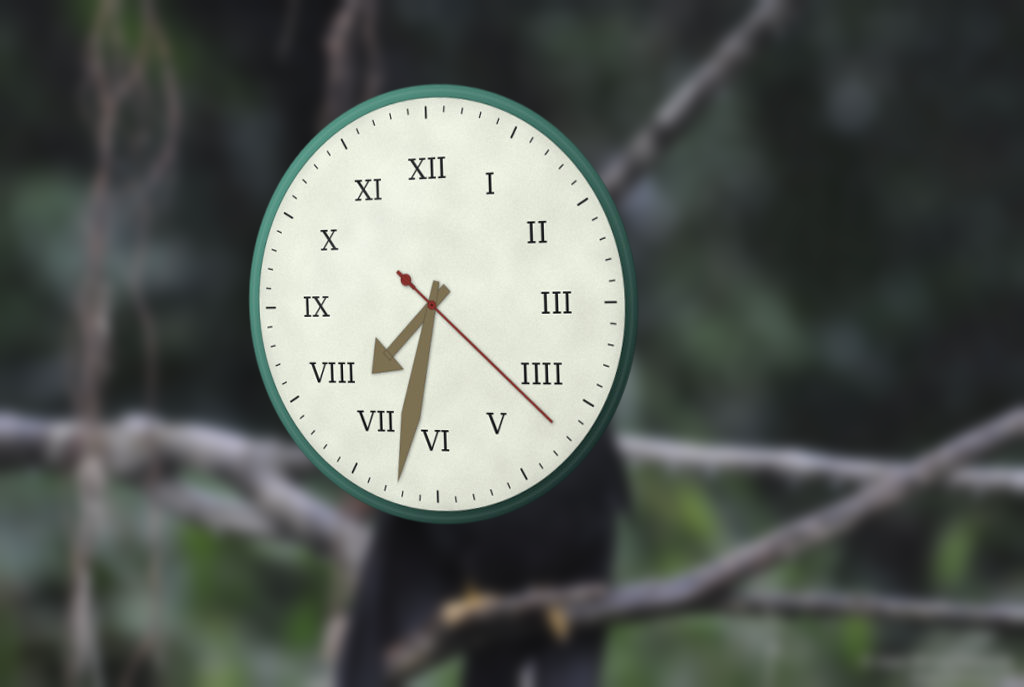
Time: **7:32:22**
